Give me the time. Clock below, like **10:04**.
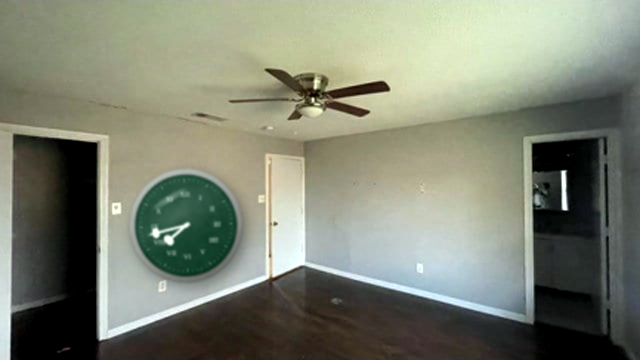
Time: **7:43**
